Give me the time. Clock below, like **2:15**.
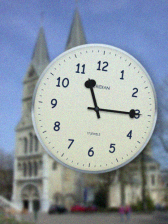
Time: **11:15**
